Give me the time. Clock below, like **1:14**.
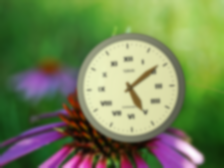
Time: **5:09**
